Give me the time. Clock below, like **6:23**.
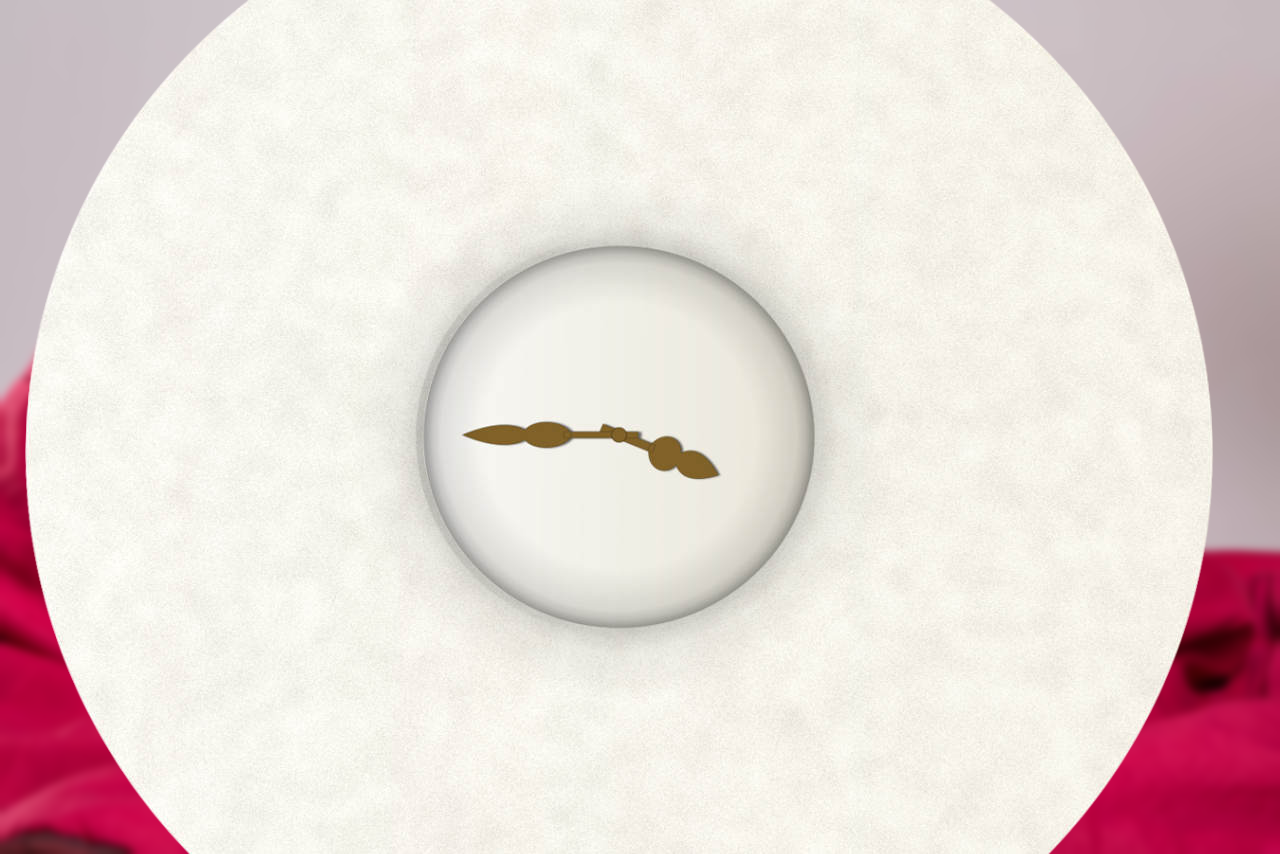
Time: **3:45**
